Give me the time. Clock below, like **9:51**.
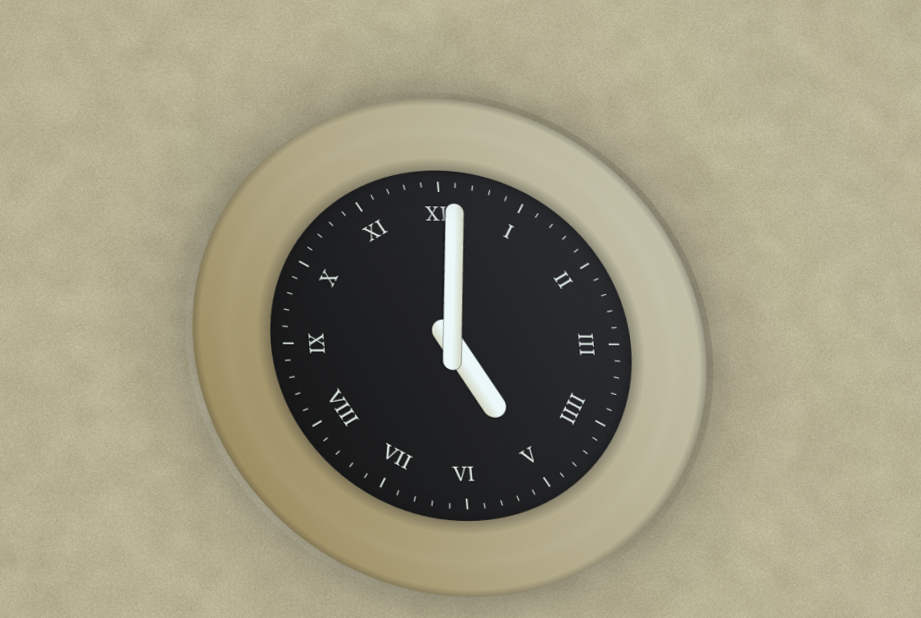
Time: **5:01**
